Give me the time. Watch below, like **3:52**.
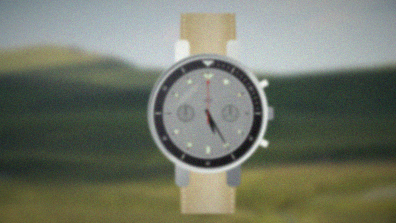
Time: **5:25**
